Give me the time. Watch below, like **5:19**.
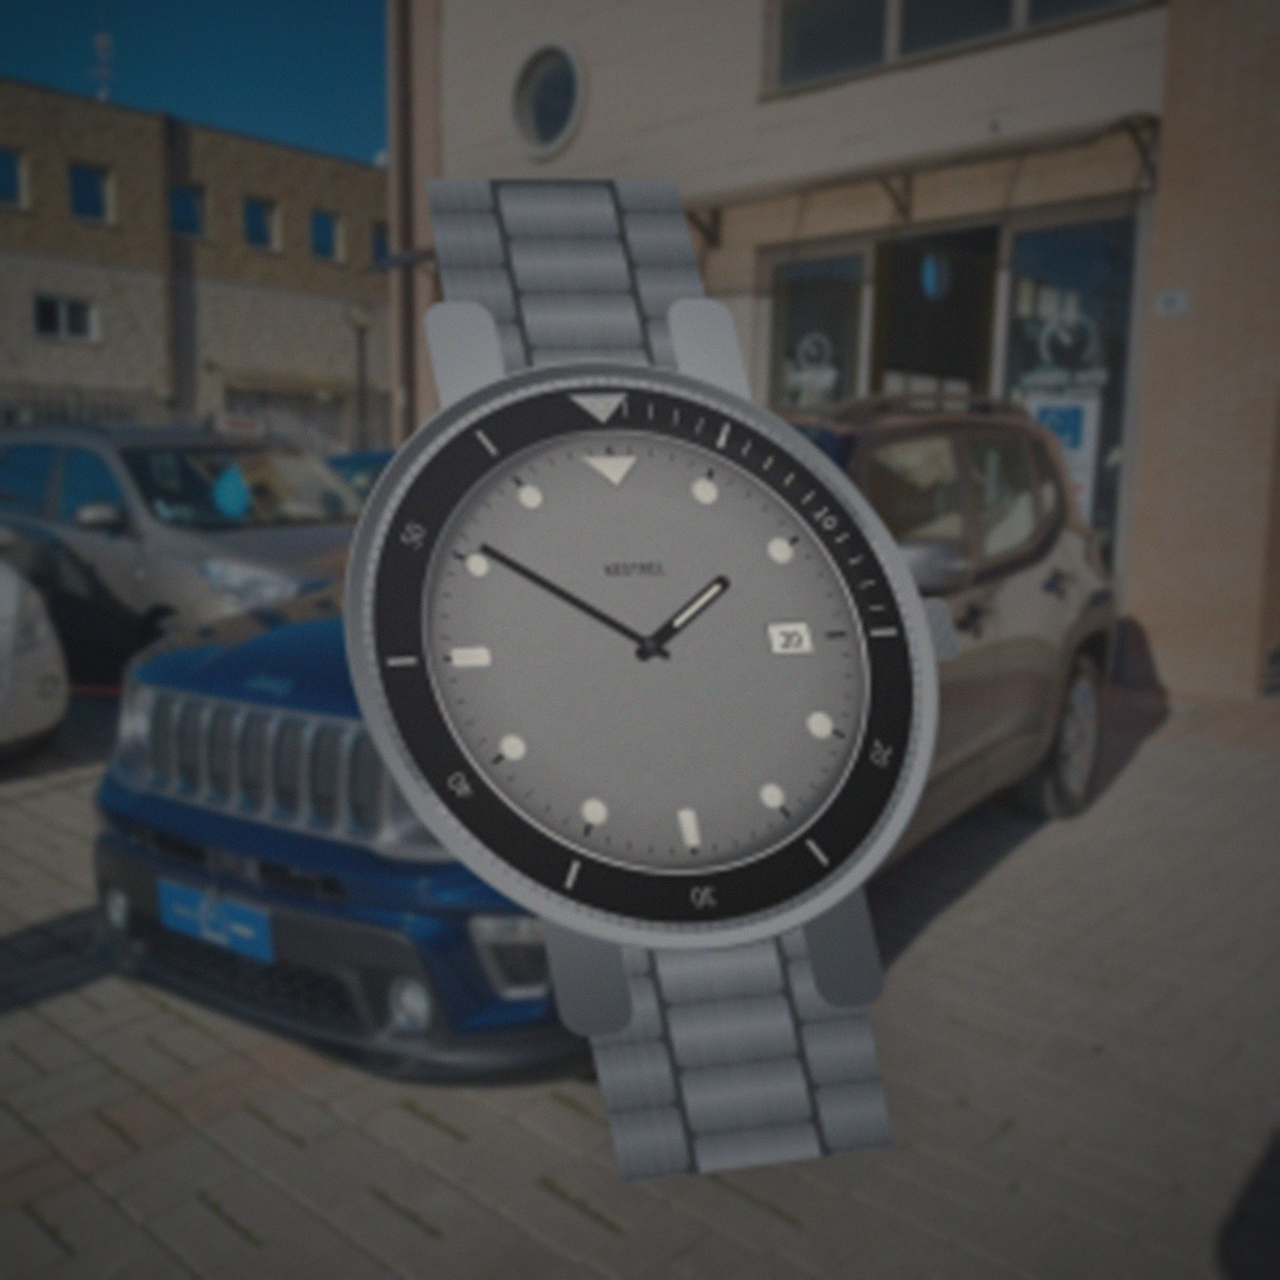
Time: **1:51**
